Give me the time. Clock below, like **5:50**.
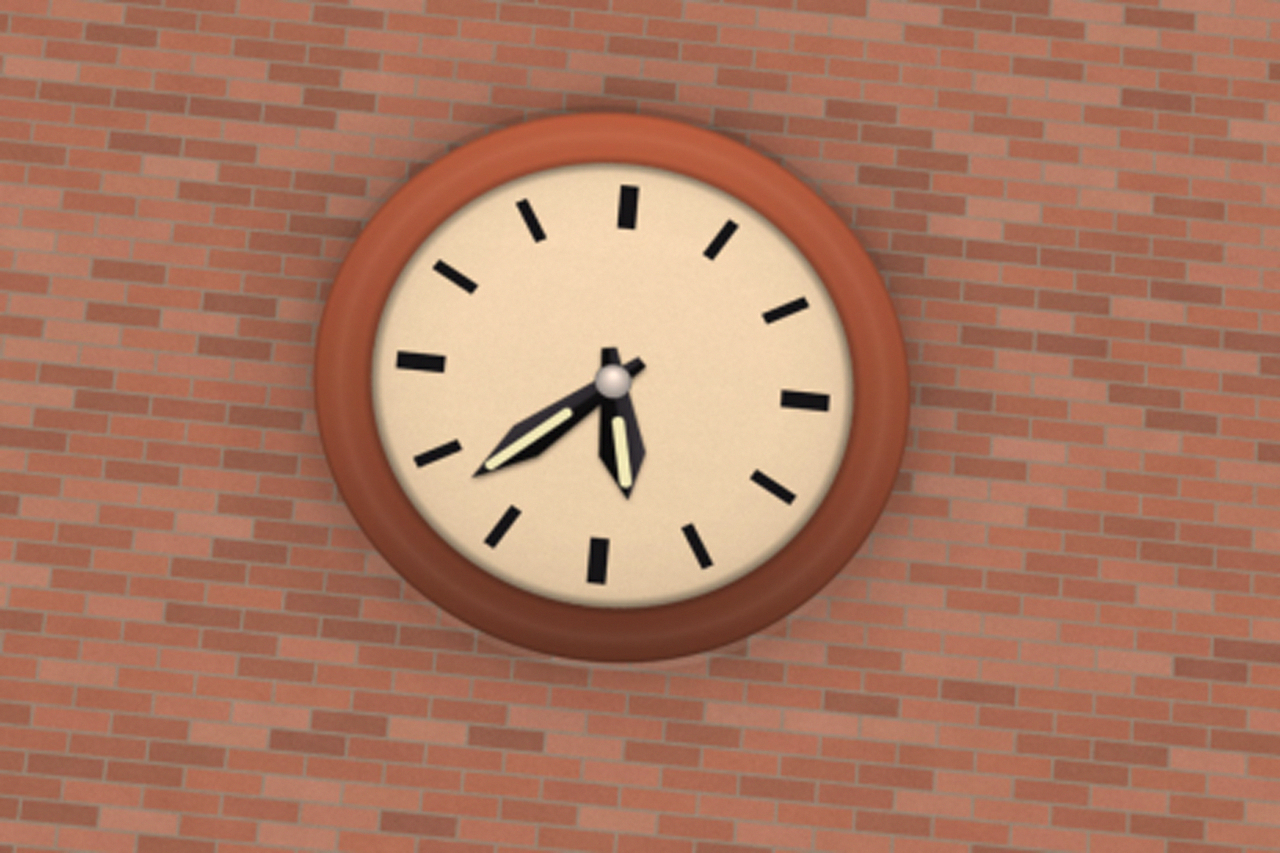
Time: **5:38**
